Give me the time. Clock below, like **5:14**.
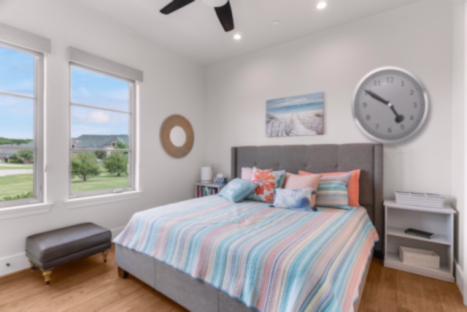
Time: **4:50**
